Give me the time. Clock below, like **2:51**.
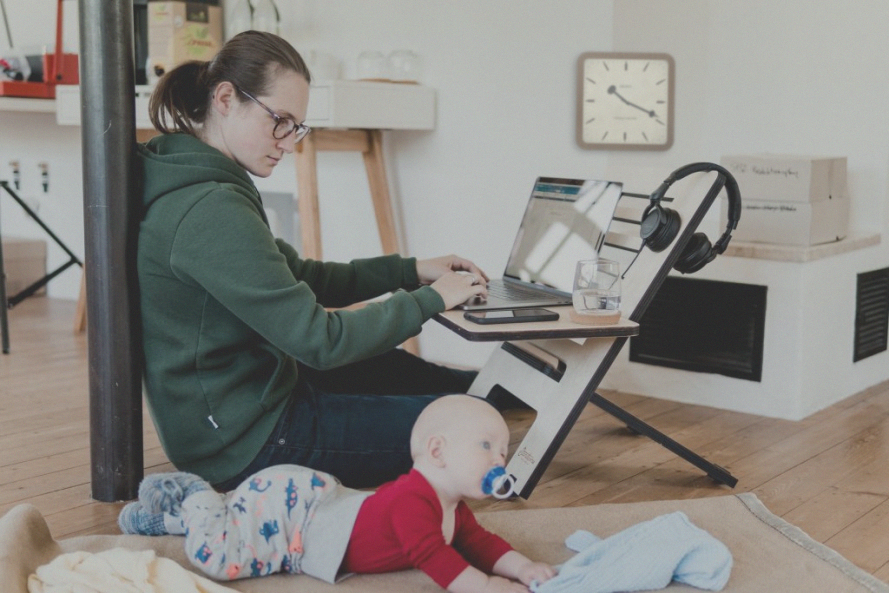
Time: **10:19**
